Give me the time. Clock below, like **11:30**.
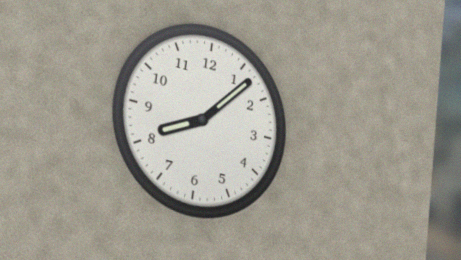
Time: **8:07**
